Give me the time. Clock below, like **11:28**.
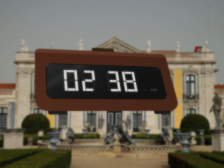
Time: **2:38**
